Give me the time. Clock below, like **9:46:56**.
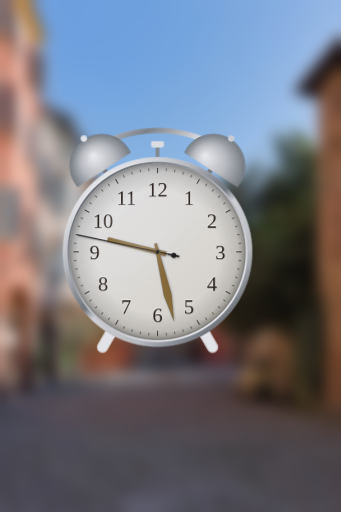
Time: **9:27:47**
